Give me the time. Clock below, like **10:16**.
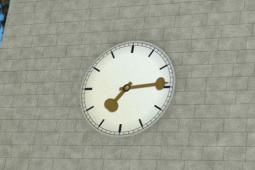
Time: **7:14**
